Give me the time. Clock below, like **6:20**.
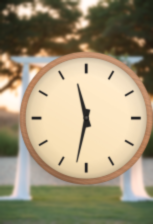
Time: **11:32**
